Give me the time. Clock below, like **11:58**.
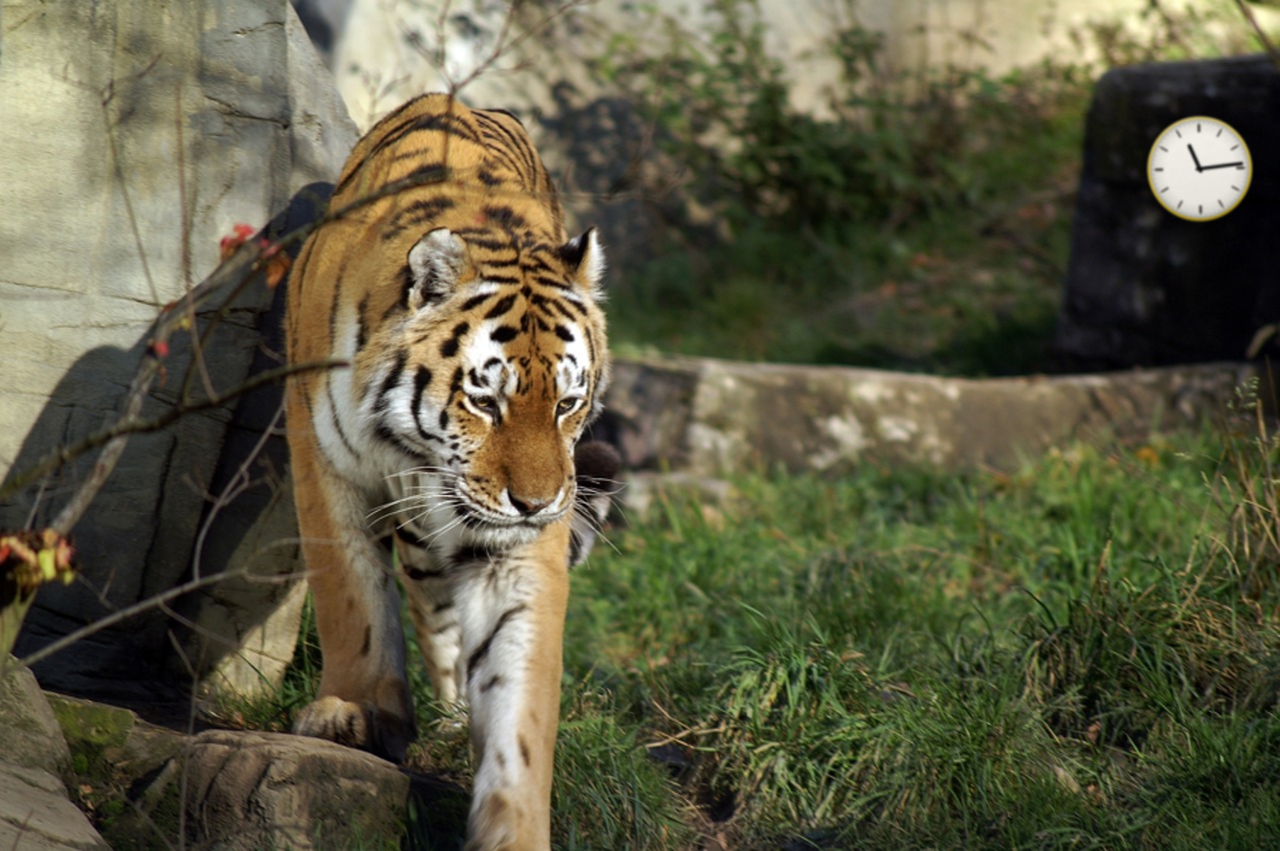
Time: **11:14**
